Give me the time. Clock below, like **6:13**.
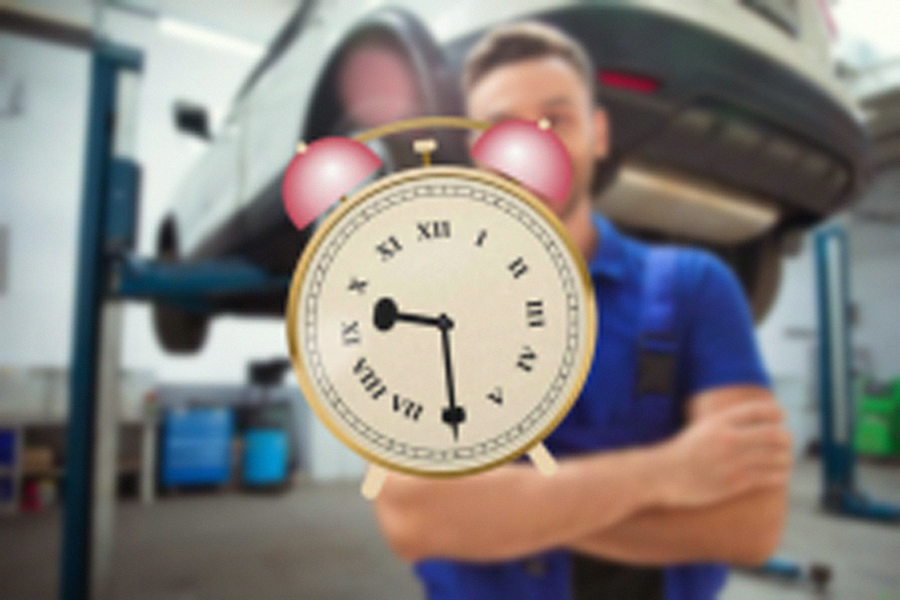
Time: **9:30**
